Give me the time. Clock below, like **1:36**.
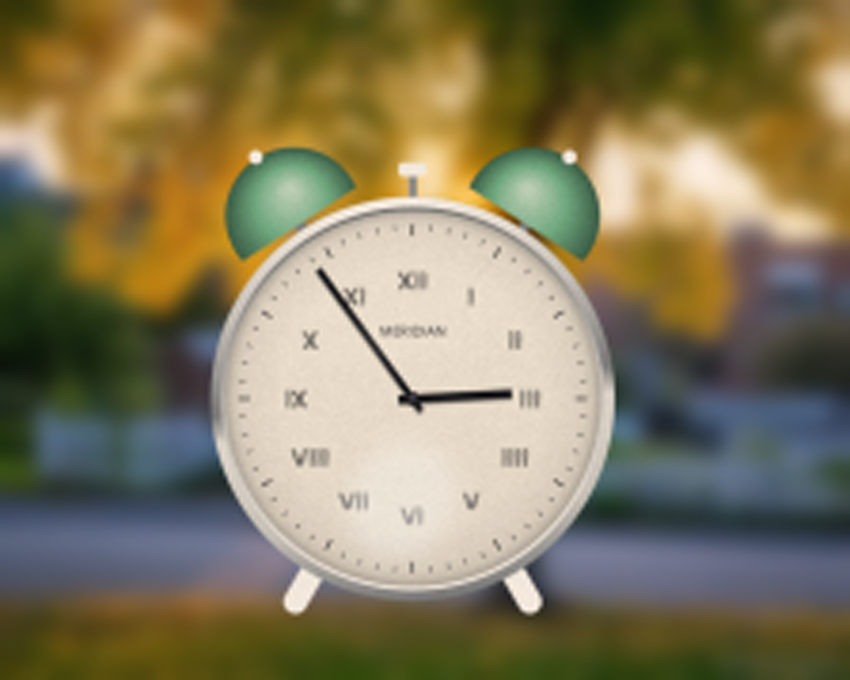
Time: **2:54**
